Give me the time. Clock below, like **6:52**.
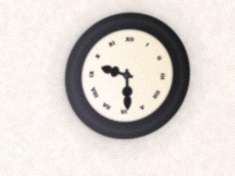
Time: **9:29**
